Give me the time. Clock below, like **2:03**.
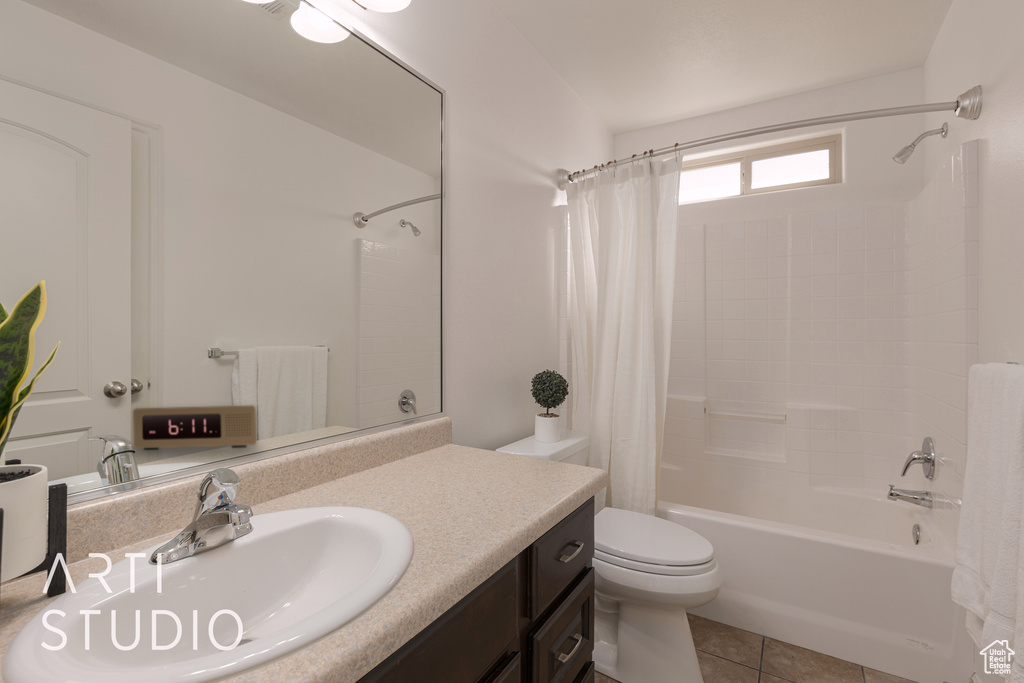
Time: **6:11**
